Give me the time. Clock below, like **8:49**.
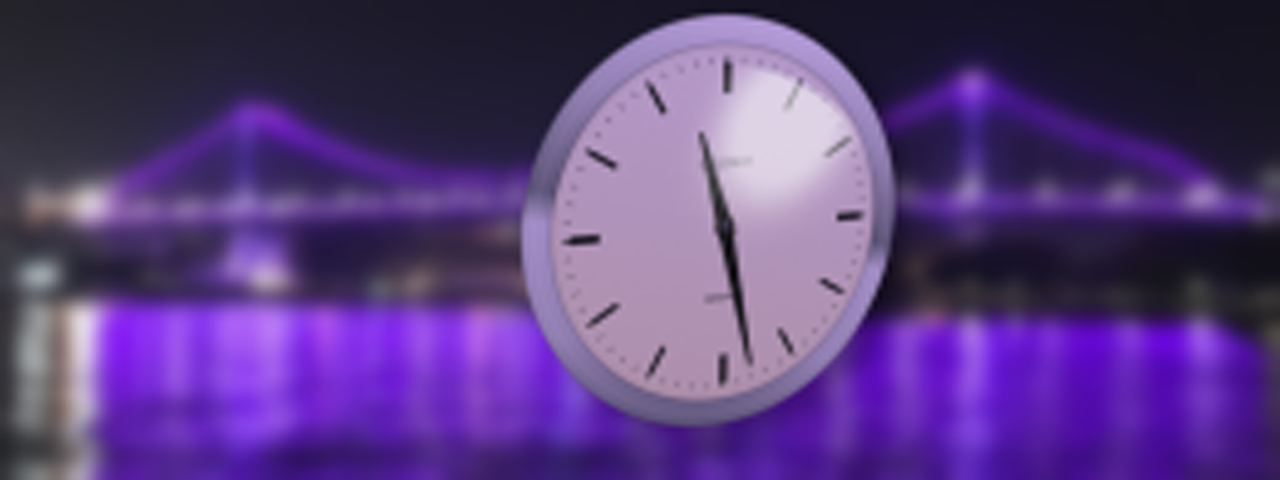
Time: **11:28**
